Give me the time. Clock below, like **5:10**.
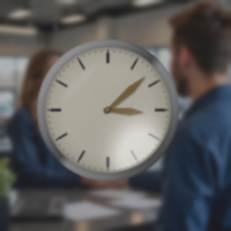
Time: **3:08**
